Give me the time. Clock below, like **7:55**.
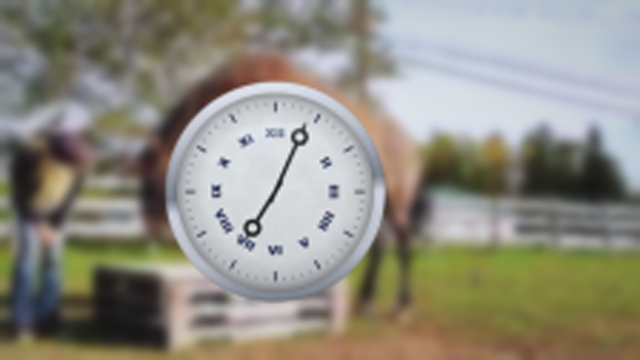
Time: **7:04**
